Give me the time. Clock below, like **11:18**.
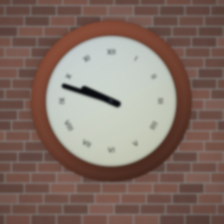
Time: **9:48**
